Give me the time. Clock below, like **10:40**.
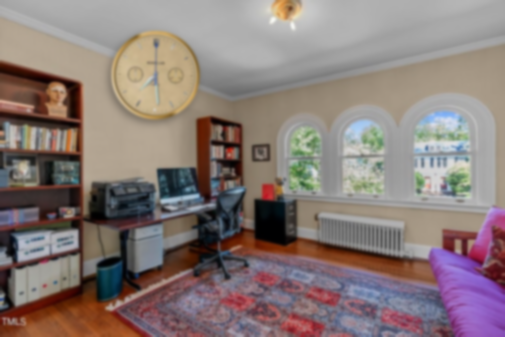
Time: **7:29**
